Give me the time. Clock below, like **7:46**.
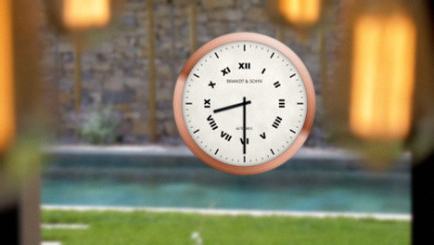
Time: **8:30**
